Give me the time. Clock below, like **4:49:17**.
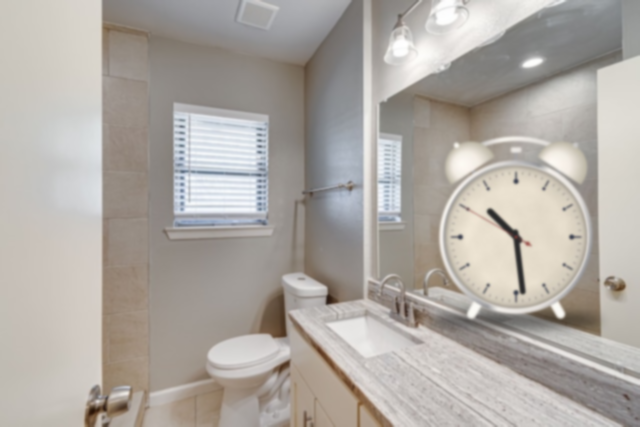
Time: **10:28:50**
